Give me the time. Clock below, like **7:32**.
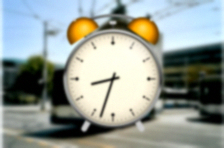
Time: **8:33**
